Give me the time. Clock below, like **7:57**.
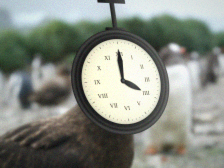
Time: **4:00**
